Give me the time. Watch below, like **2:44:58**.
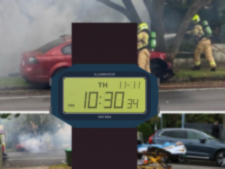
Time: **10:30:34**
